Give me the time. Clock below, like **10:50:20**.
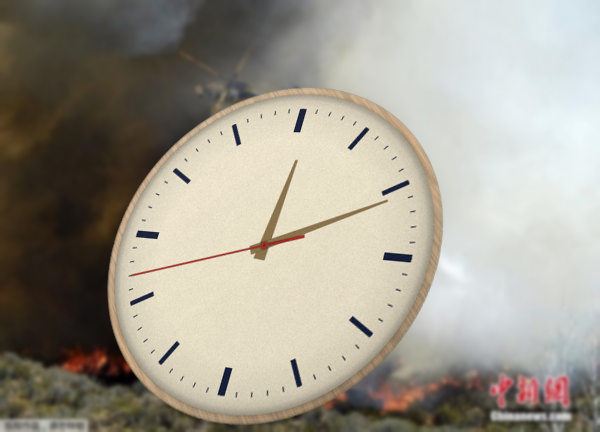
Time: **12:10:42**
